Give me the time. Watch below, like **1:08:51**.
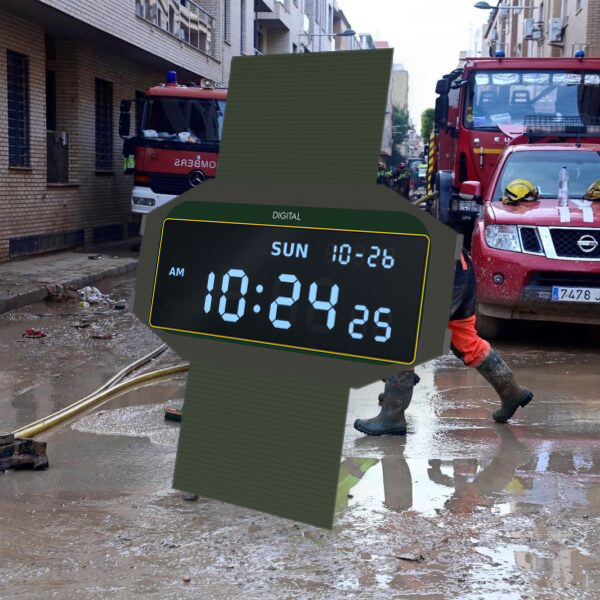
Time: **10:24:25**
